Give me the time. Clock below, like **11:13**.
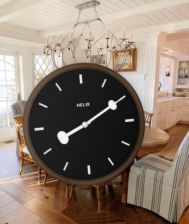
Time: **8:10**
